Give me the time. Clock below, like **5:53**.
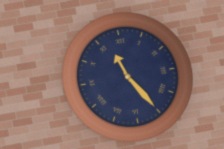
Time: **11:25**
